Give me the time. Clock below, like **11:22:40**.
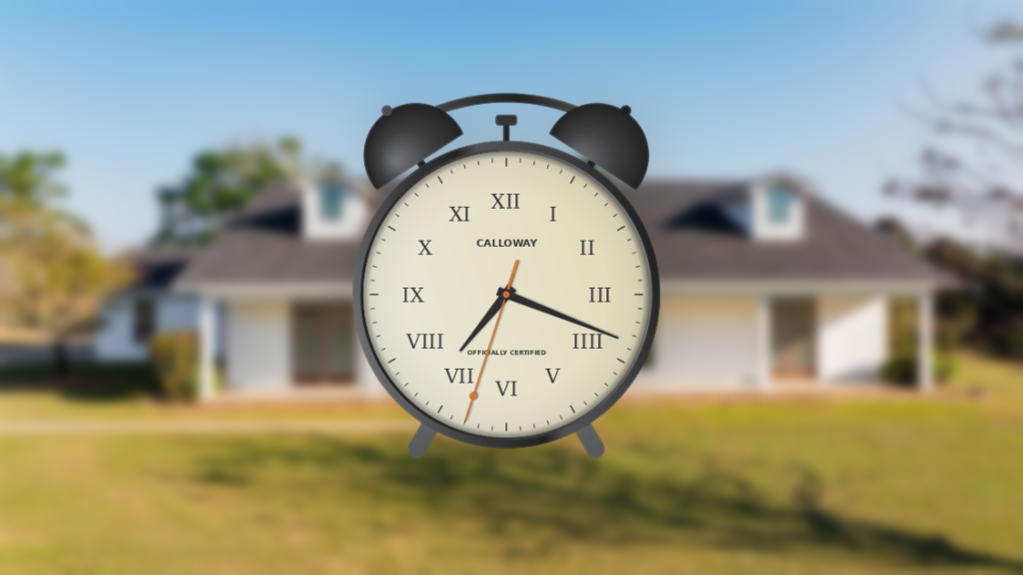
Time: **7:18:33**
